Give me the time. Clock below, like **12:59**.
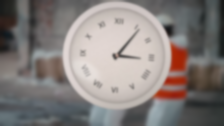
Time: **3:06**
